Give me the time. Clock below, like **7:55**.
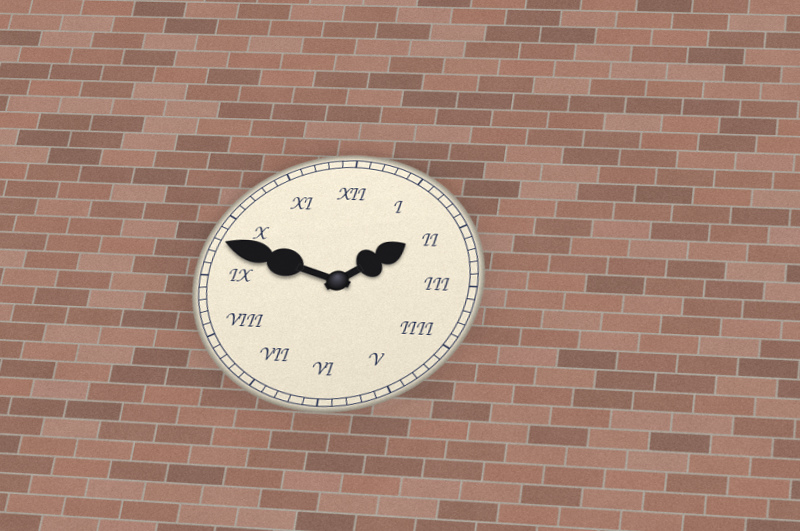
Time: **1:48**
